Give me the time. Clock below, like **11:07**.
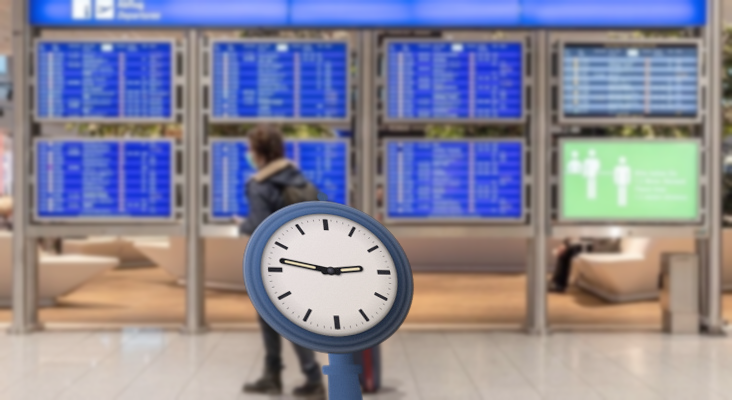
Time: **2:47**
